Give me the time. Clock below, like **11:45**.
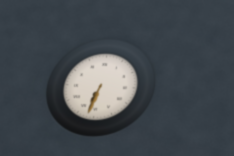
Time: **6:32**
